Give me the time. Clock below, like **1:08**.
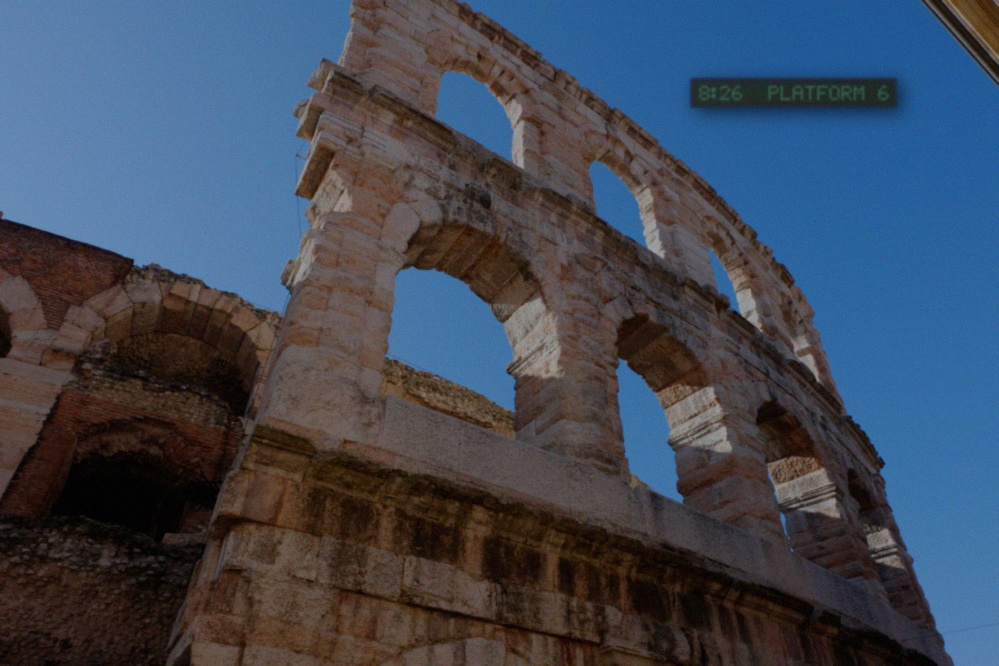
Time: **8:26**
